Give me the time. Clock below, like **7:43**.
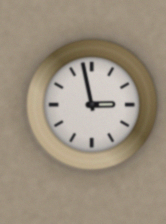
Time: **2:58**
